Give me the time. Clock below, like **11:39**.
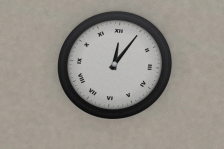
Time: **12:05**
